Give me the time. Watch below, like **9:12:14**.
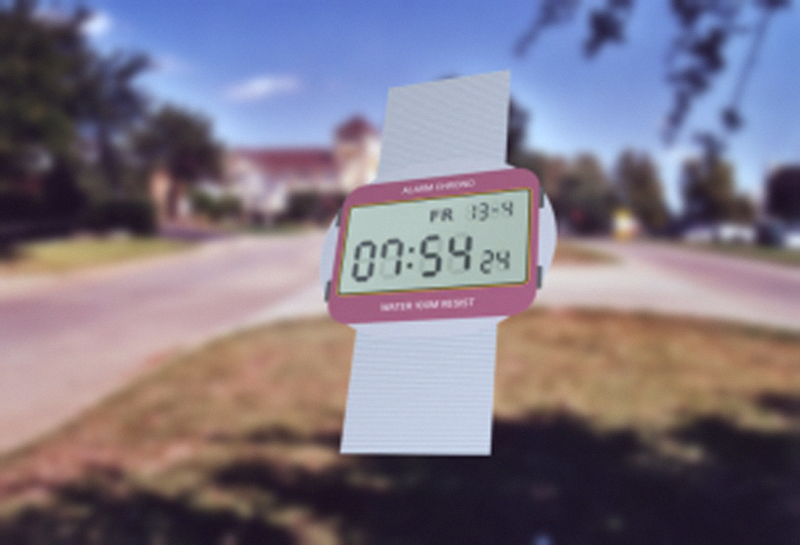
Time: **7:54:24**
